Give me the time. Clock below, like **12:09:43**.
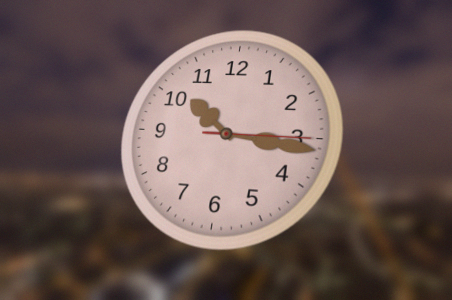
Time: **10:16:15**
